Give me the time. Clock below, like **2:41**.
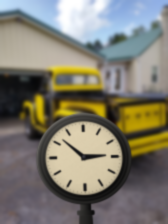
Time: **2:52**
